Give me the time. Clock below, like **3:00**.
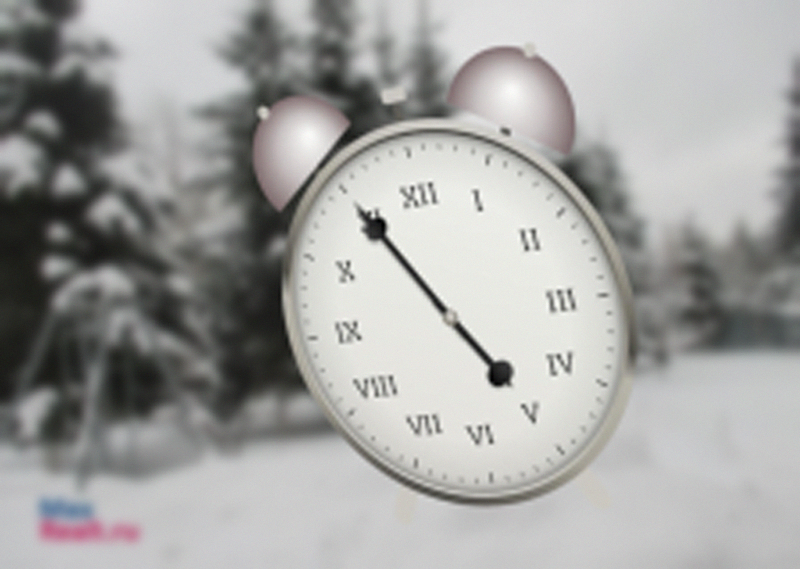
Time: **4:55**
